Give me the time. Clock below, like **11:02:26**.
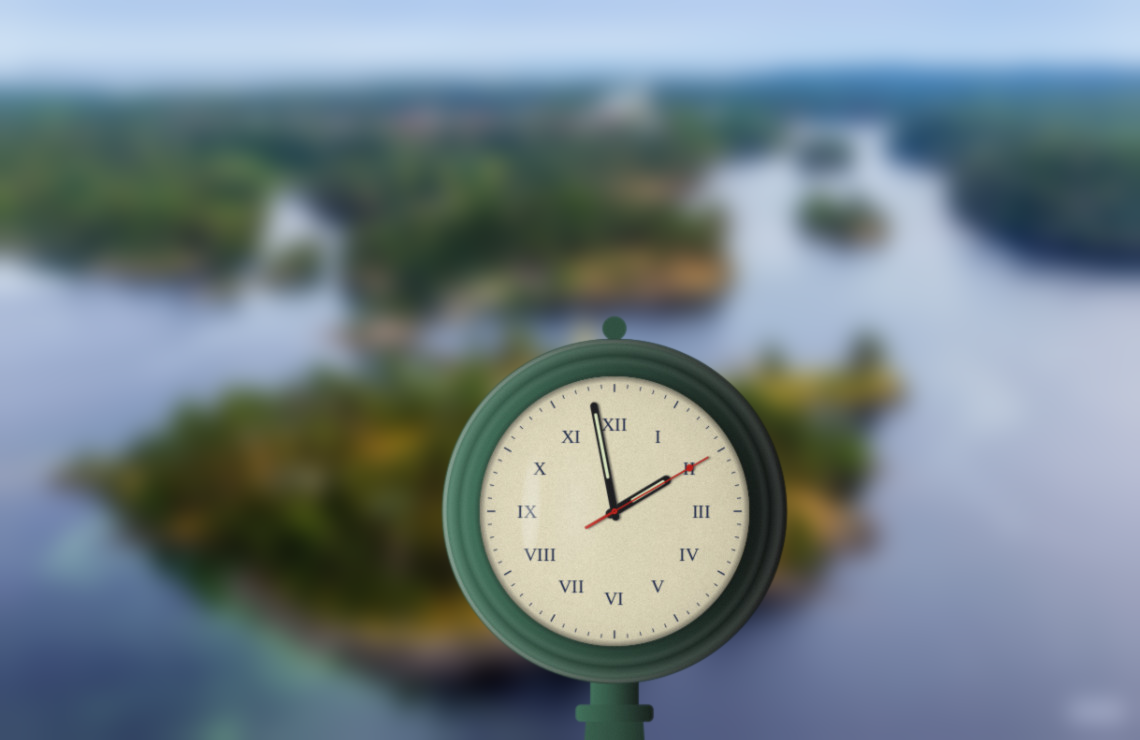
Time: **1:58:10**
